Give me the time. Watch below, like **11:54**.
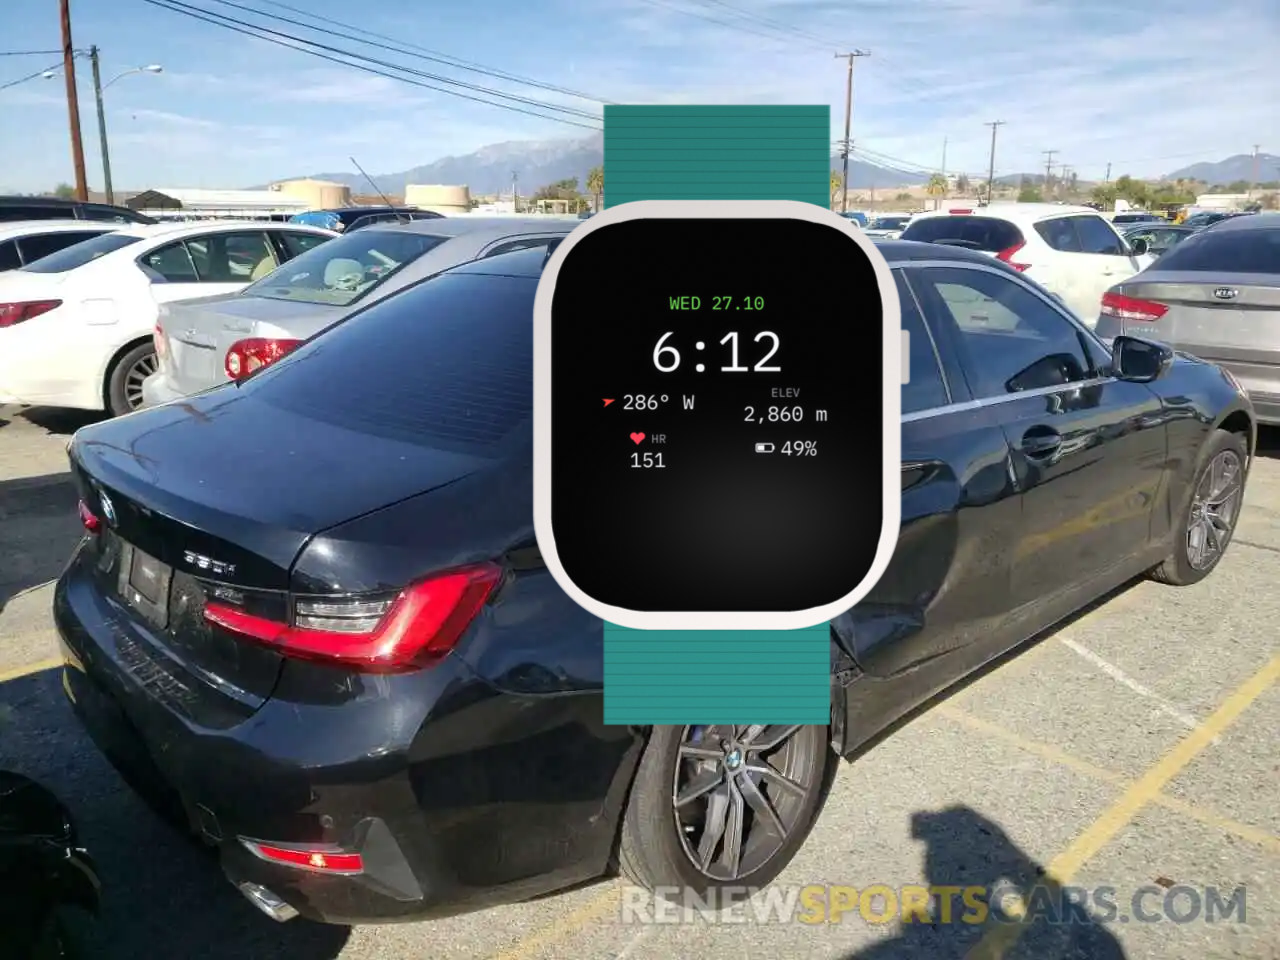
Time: **6:12**
